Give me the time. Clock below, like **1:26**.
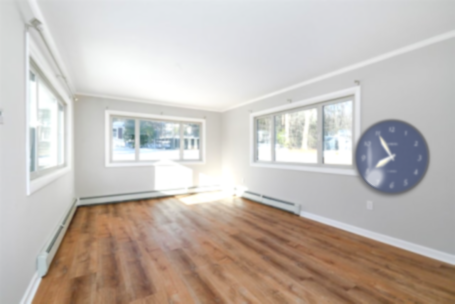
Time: **7:55**
